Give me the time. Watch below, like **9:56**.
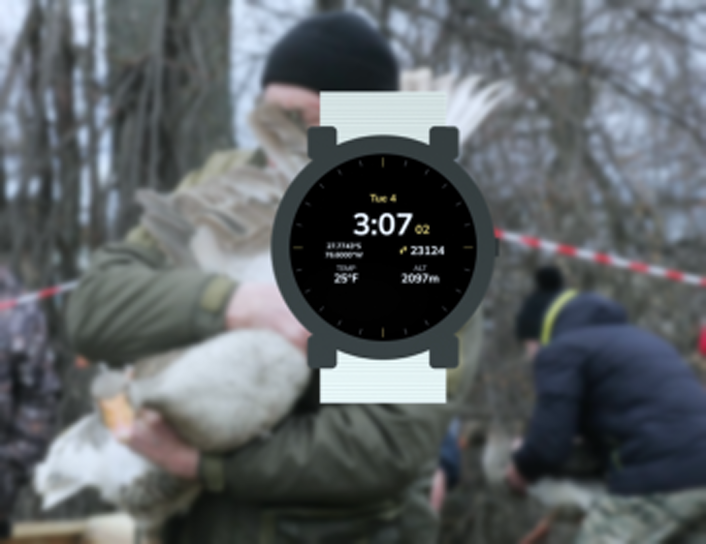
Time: **3:07**
